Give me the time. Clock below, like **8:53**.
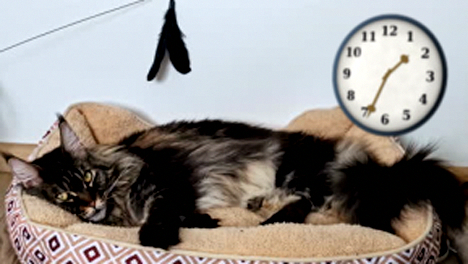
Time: **1:34**
